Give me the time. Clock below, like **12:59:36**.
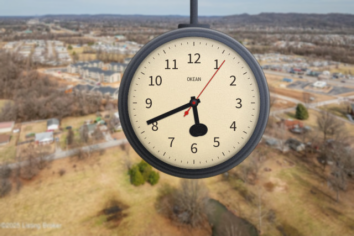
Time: **5:41:06**
